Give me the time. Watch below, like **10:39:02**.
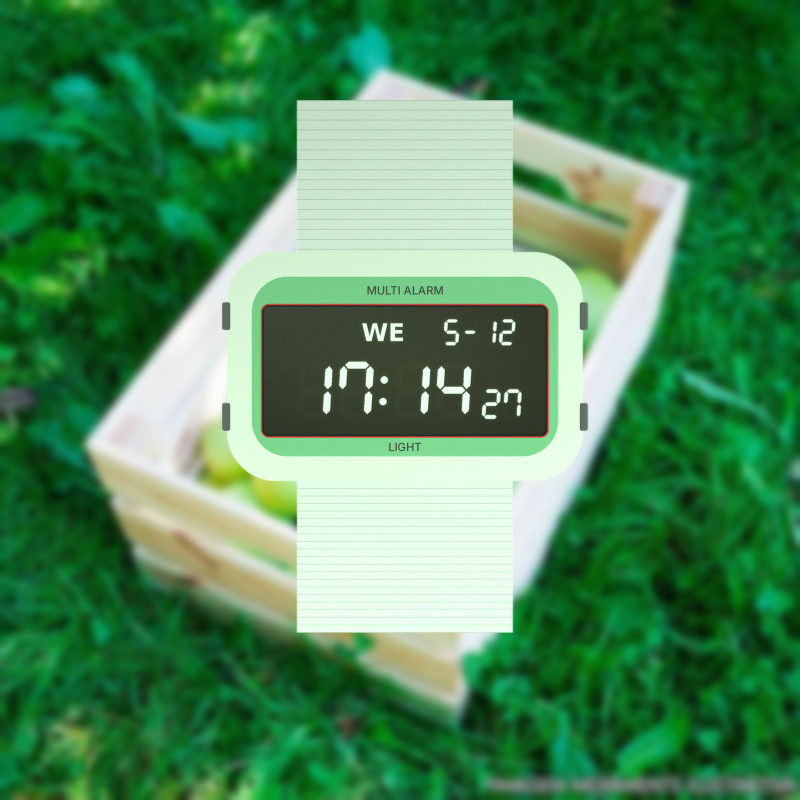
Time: **17:14:27**
